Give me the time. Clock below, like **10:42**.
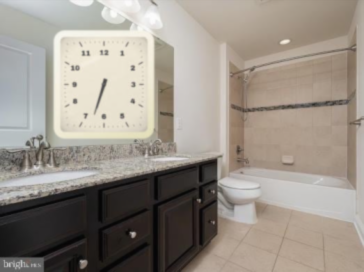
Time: **6:33**
